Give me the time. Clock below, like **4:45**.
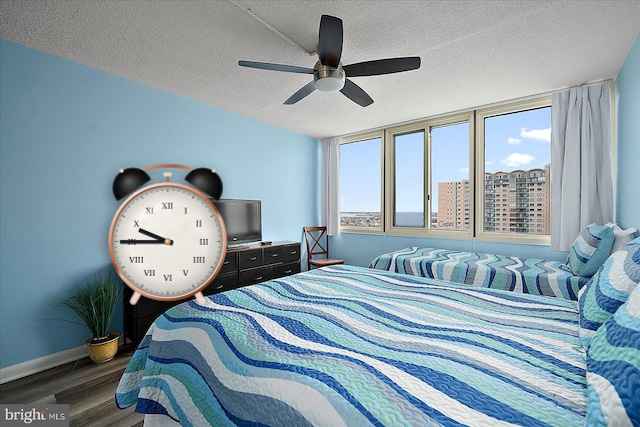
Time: **9:45**
